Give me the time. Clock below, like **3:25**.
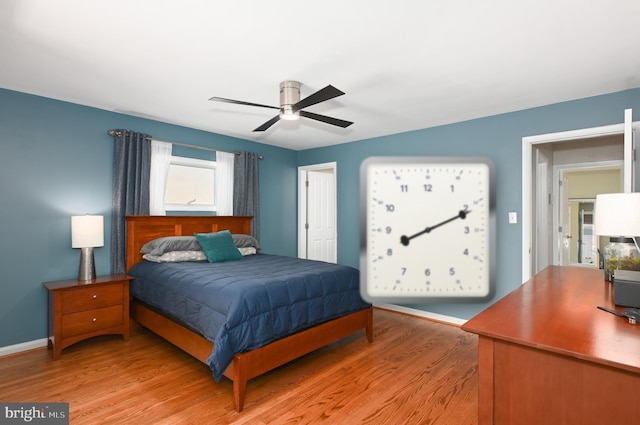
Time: **8:11**
